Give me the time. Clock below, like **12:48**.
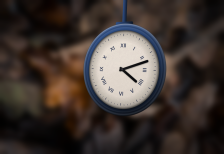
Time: **4:12**
